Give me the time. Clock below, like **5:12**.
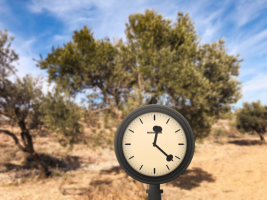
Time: **12:22**
